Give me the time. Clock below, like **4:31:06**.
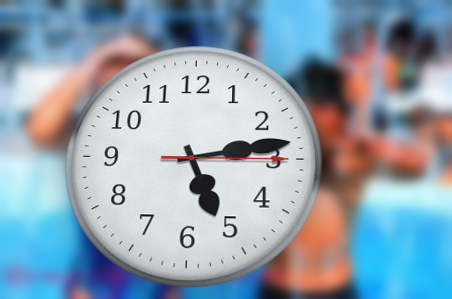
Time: **5:13:15**
